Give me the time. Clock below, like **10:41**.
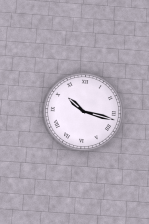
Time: **10:17**
